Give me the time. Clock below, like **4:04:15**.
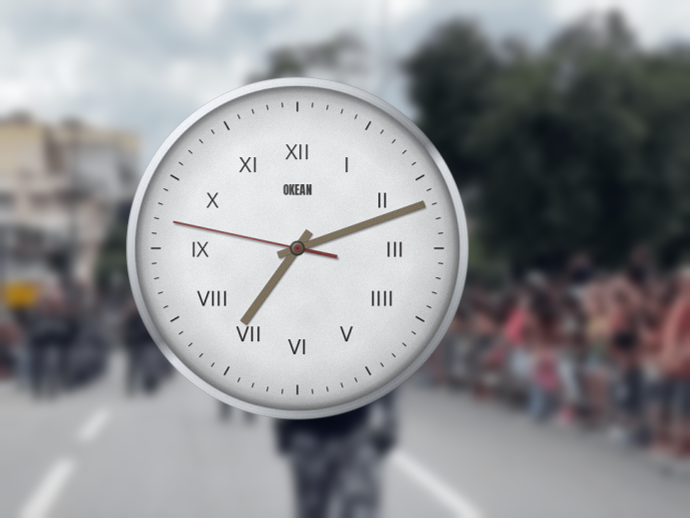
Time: **7:11:47**
